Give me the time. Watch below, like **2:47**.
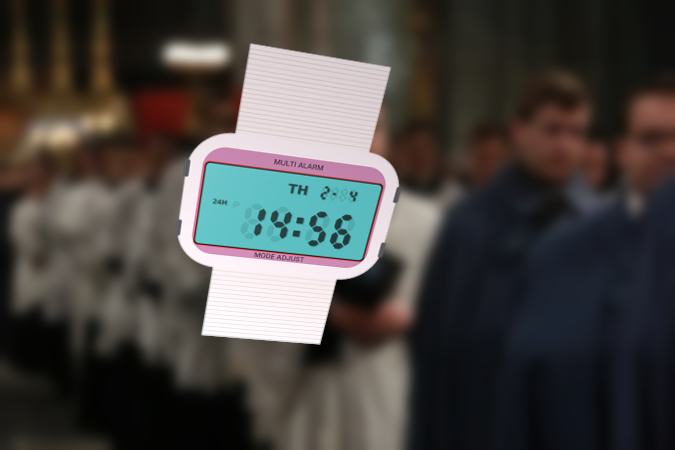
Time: **14:56**
